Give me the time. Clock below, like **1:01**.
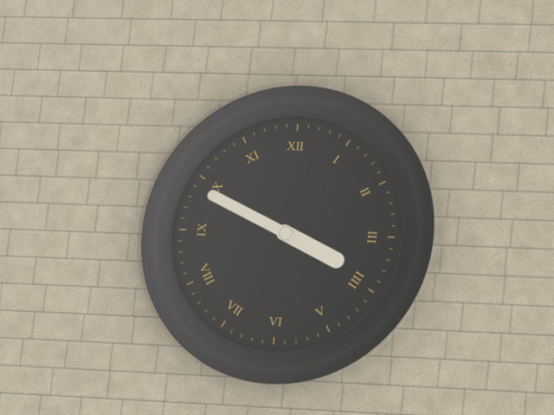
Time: **3:49**
